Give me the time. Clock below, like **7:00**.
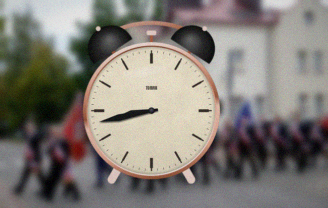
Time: **8:43**
